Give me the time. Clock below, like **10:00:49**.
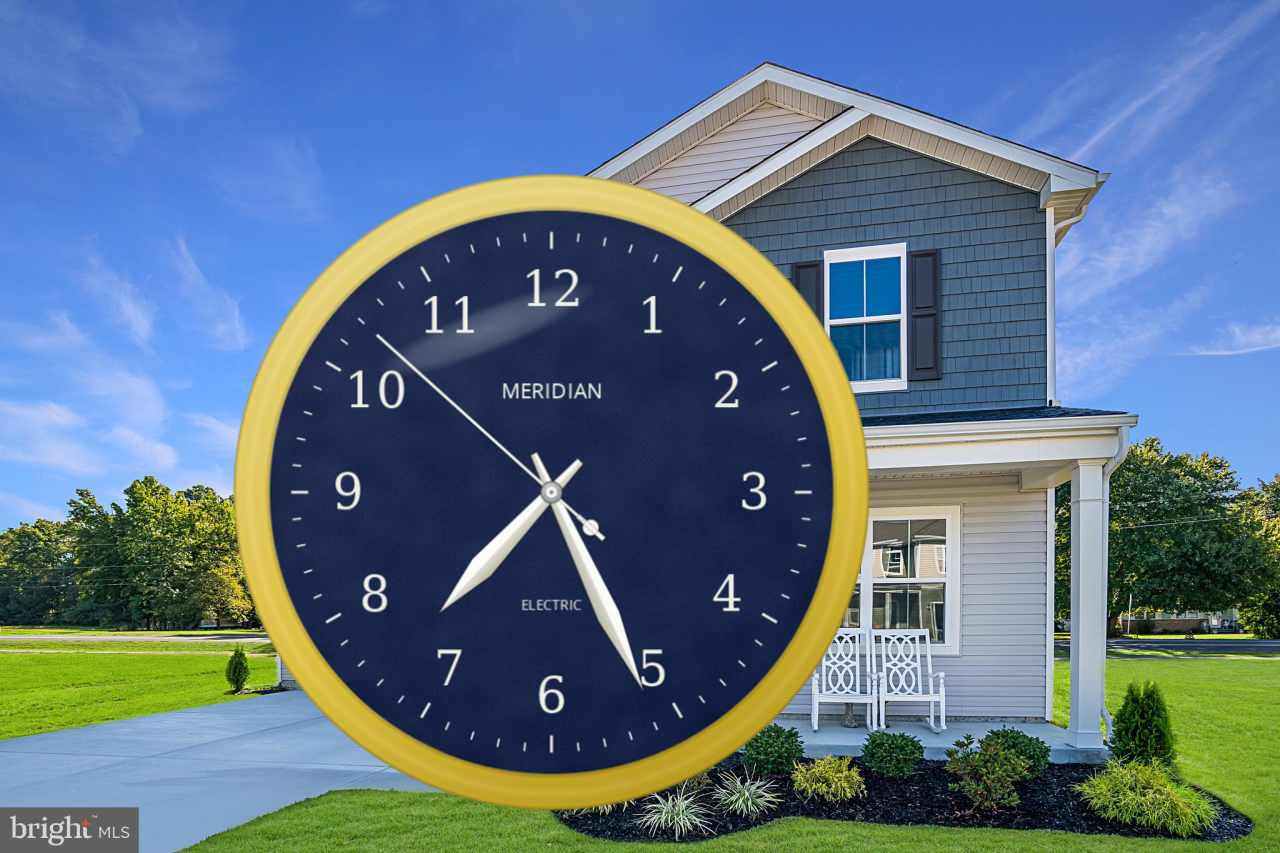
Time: **7:25:52**
